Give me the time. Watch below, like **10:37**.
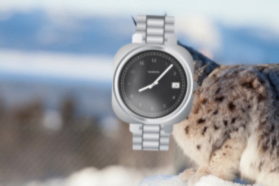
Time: **8:07**
